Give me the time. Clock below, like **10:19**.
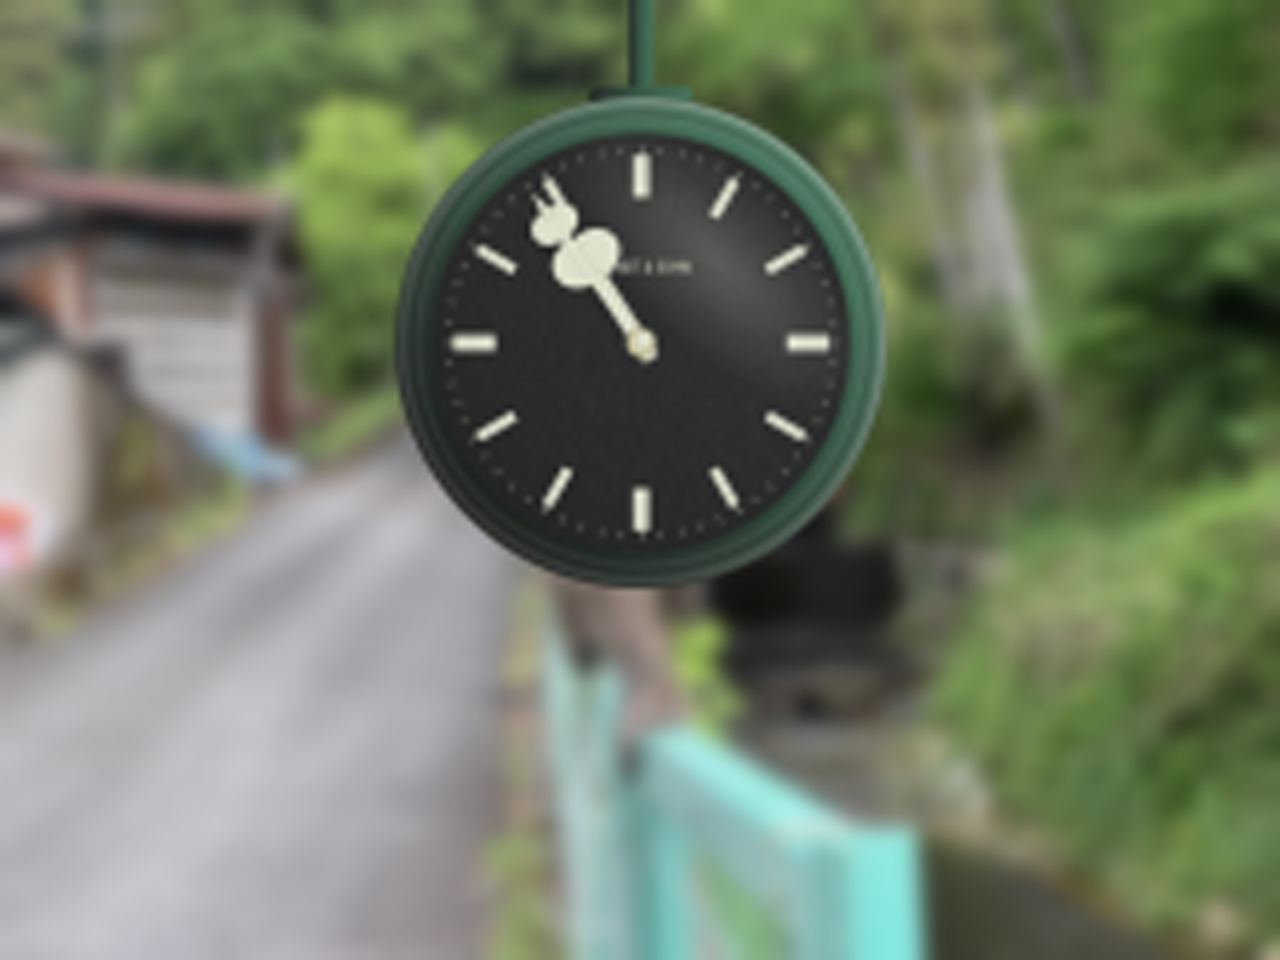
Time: **10:54**
